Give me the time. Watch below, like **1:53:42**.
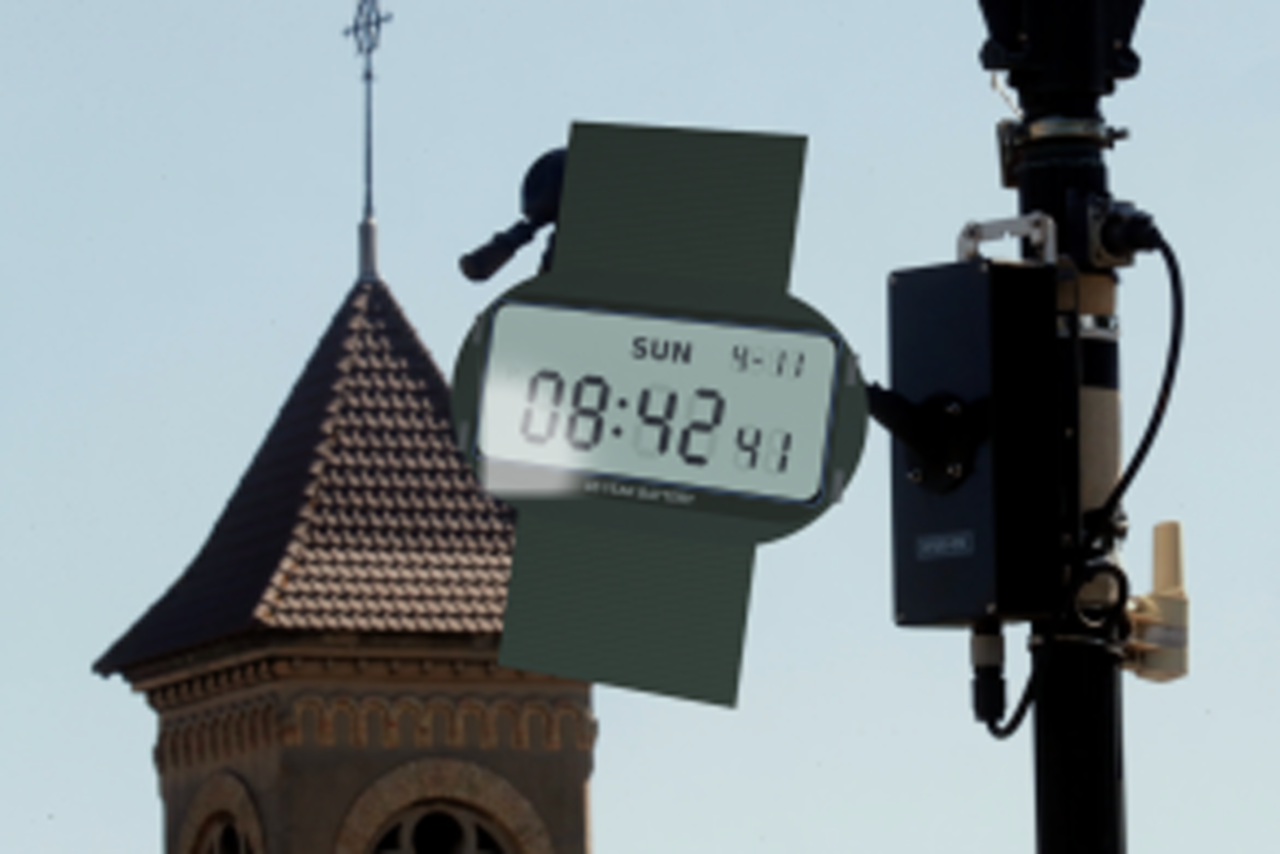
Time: **8:42:41**
